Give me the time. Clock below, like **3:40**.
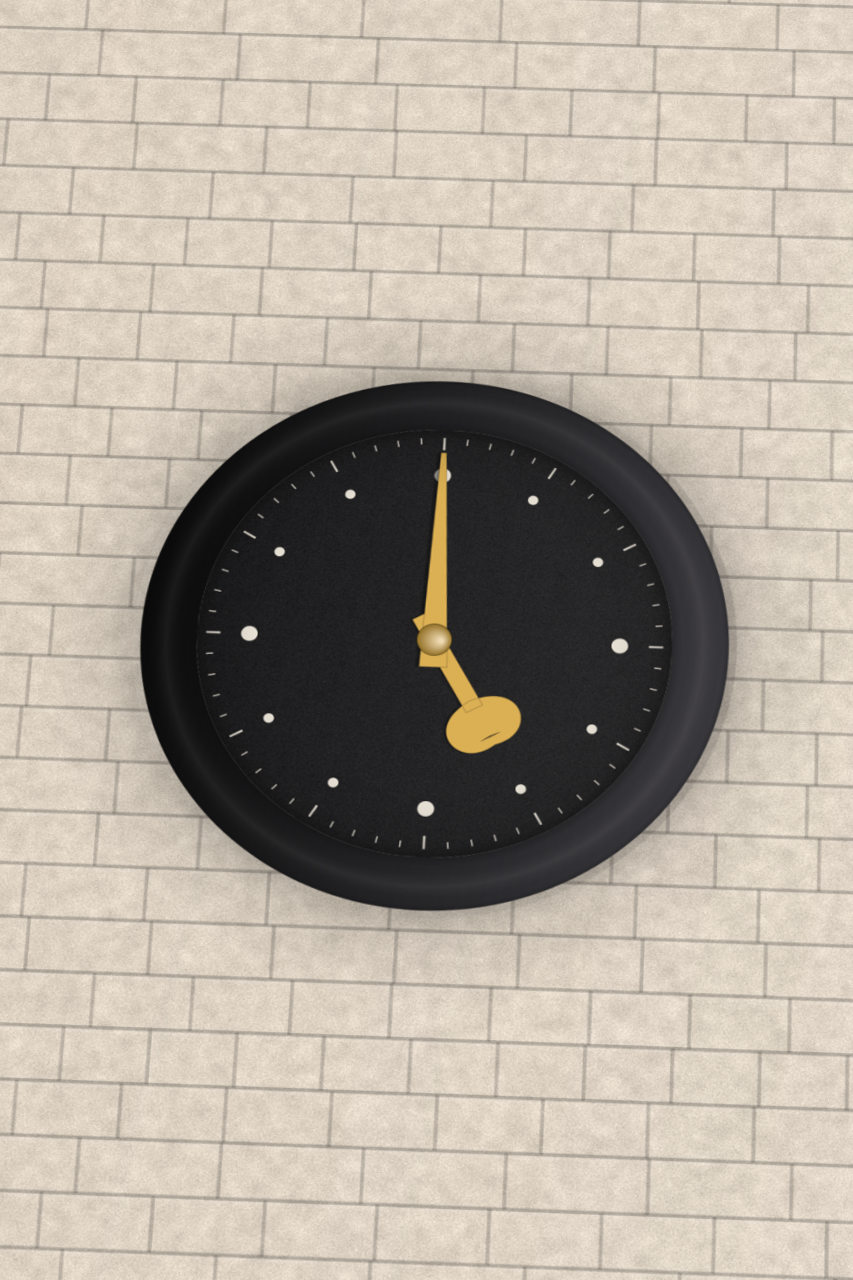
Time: **5:00**
